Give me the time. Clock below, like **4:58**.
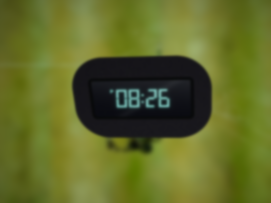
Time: **8:26**
